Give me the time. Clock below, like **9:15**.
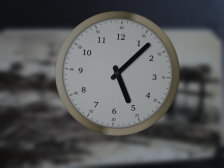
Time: **5:07**
